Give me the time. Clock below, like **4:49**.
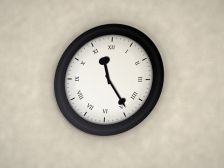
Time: **11:24**
